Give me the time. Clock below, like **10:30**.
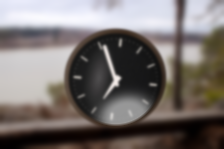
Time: **6:56**
